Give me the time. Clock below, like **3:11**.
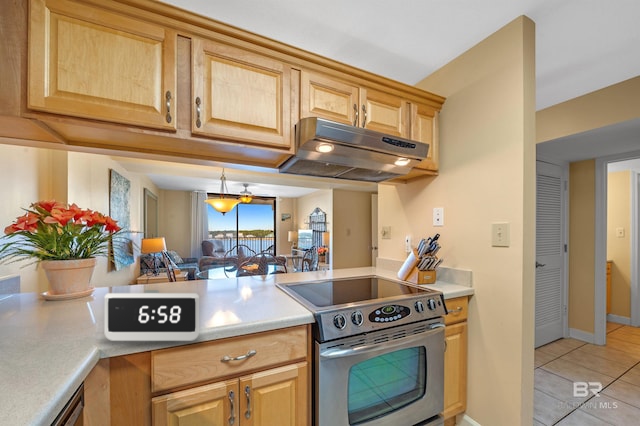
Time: **6:58**
